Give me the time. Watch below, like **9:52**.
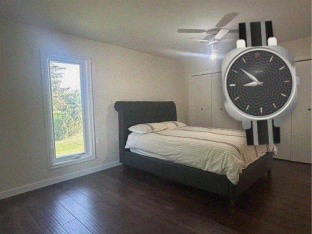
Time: **8:52**
